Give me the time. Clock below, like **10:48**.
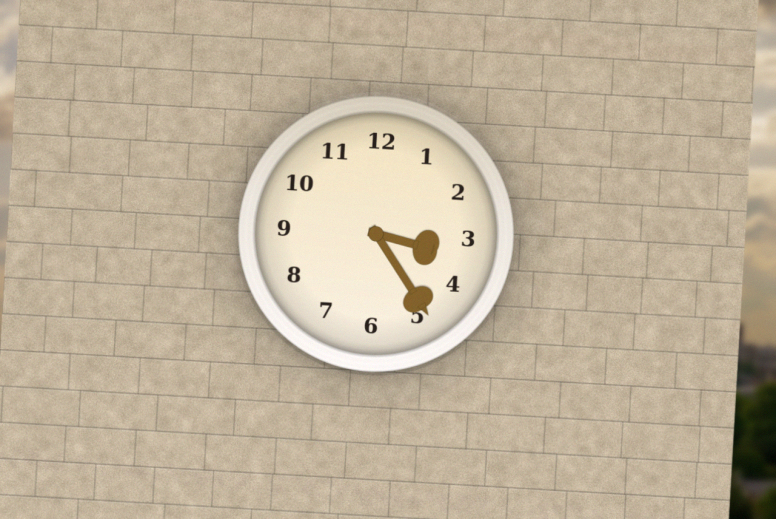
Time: **3:24**
